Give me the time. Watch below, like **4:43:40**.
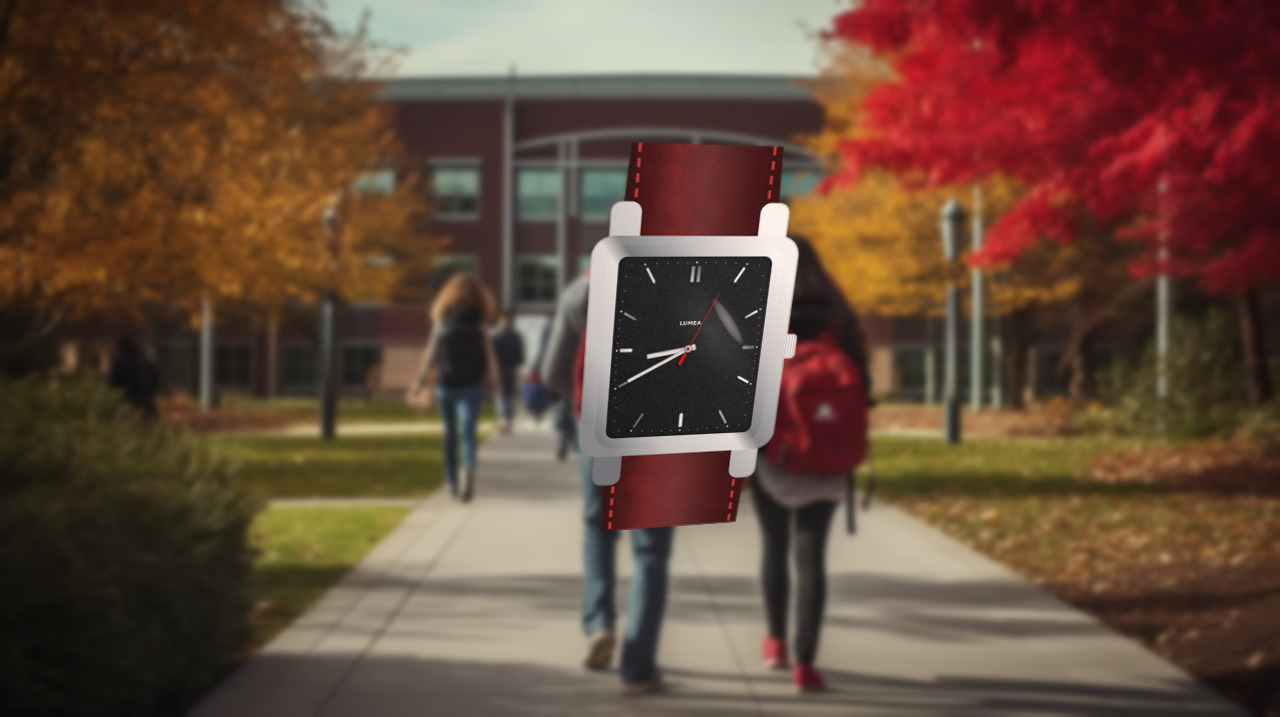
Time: **8:40:04**
